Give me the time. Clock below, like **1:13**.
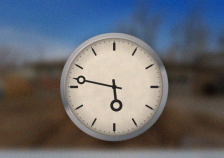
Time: **5:47**
